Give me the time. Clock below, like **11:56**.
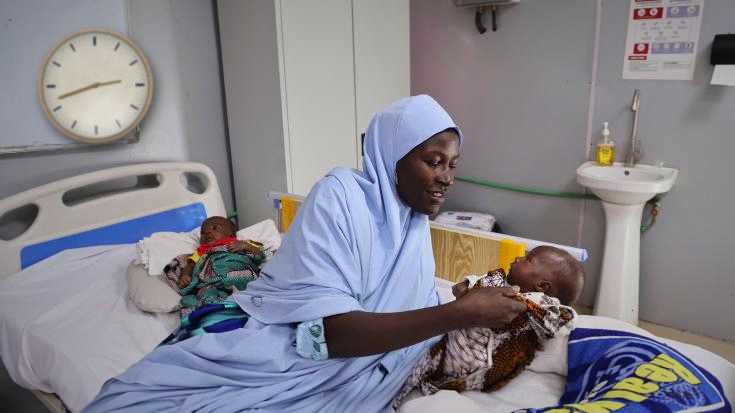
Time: **2:42**
